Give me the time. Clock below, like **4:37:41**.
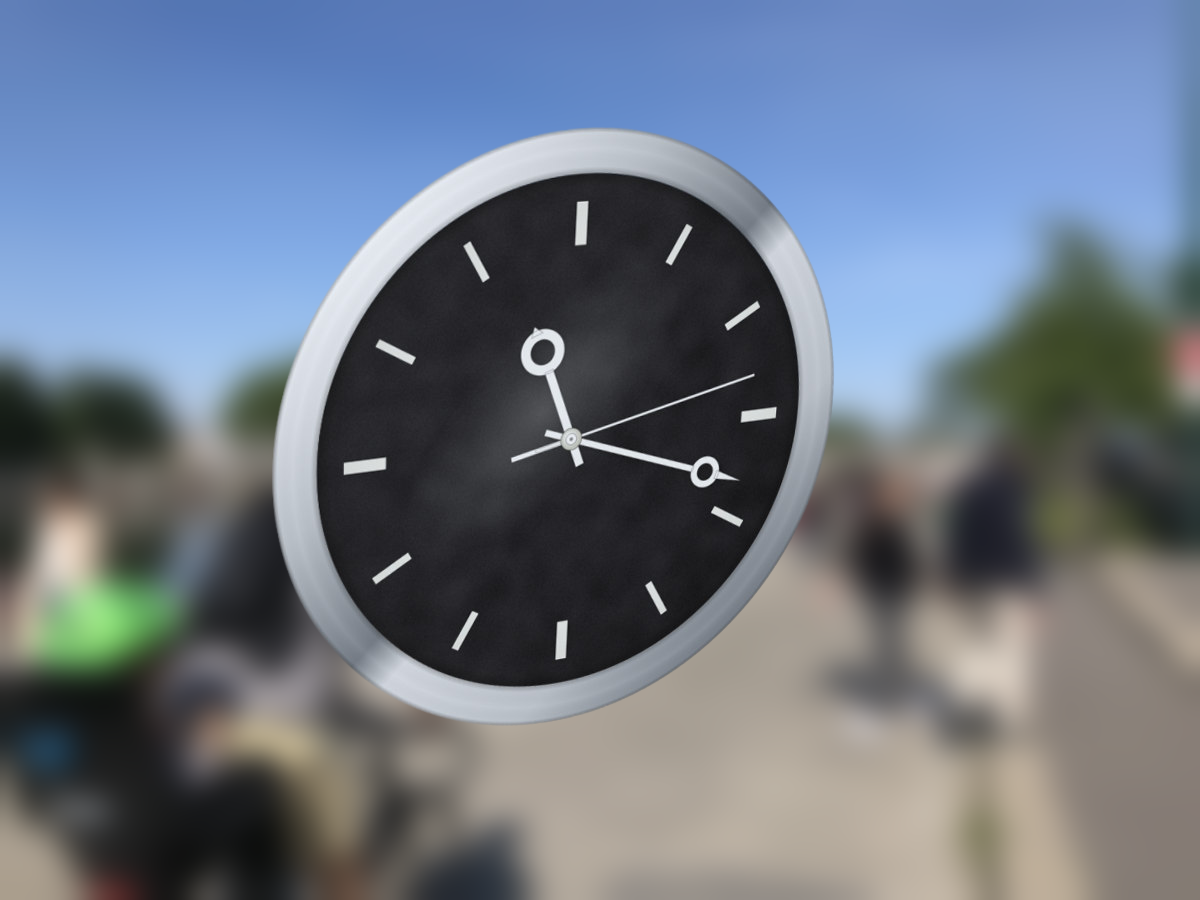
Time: **11:18:13**
